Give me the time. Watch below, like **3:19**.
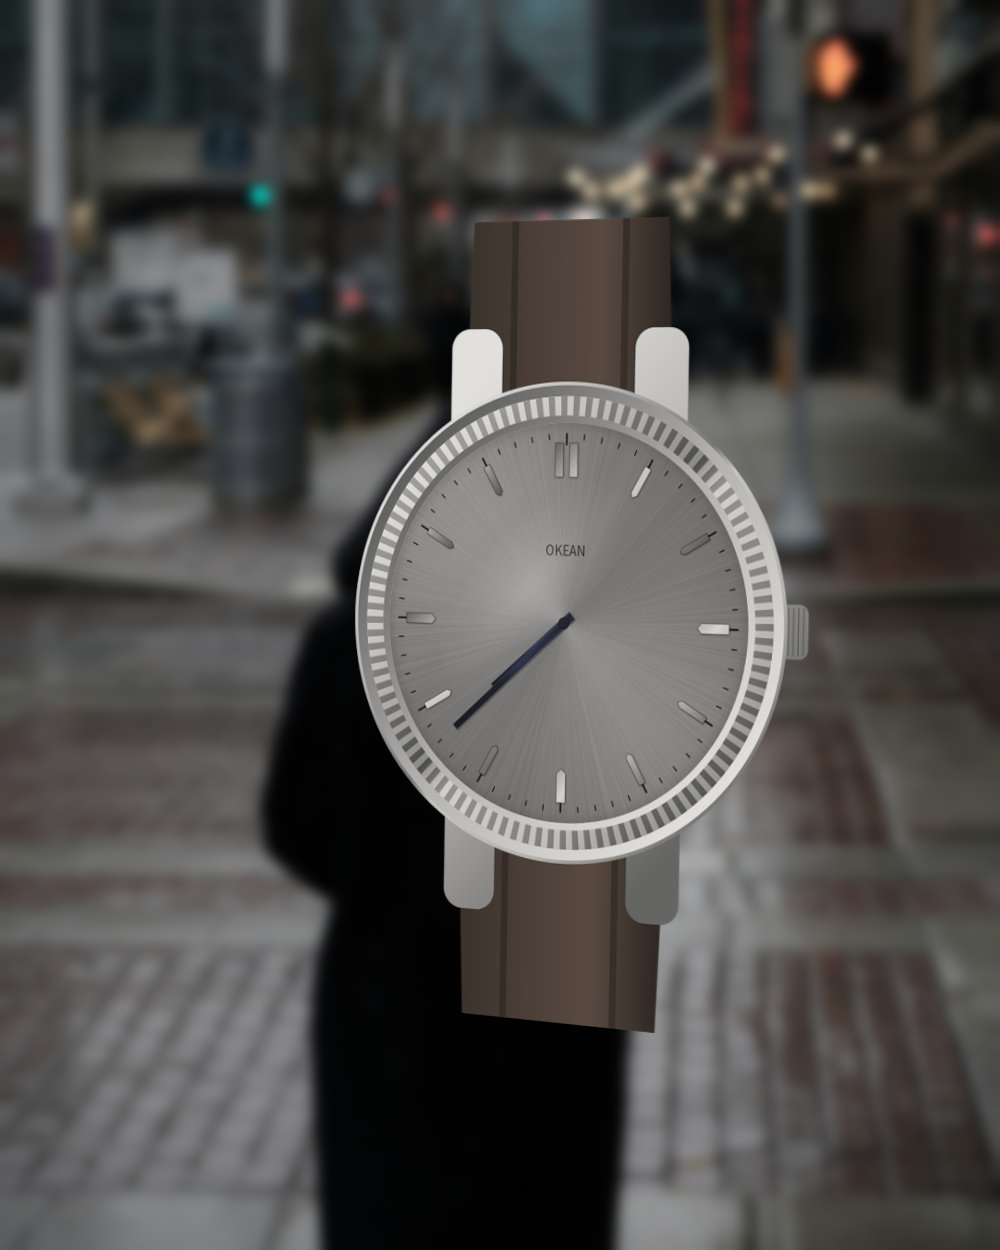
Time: **7:38**
